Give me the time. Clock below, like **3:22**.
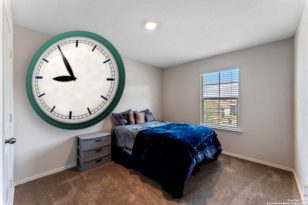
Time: **8:55**
